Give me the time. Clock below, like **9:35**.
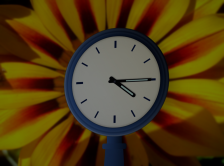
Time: **4:15**
